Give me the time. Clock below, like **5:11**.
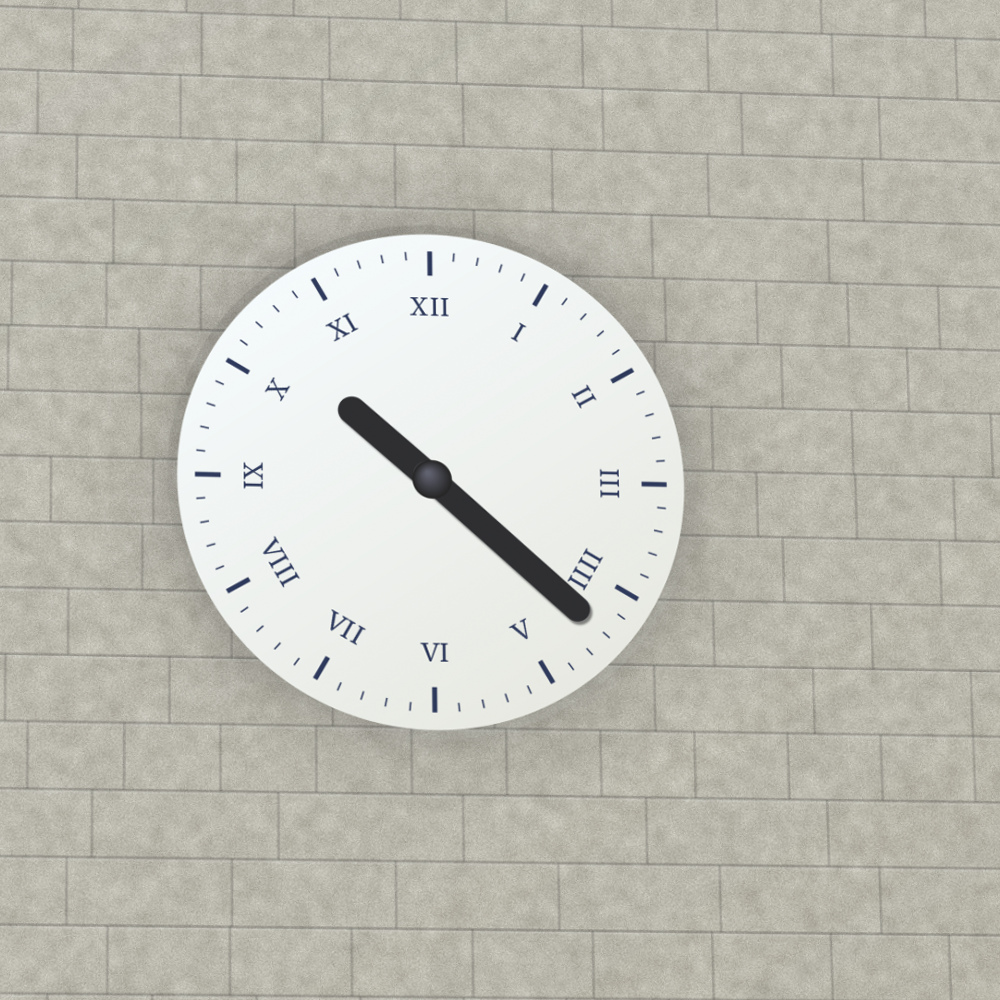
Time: **10:22**
